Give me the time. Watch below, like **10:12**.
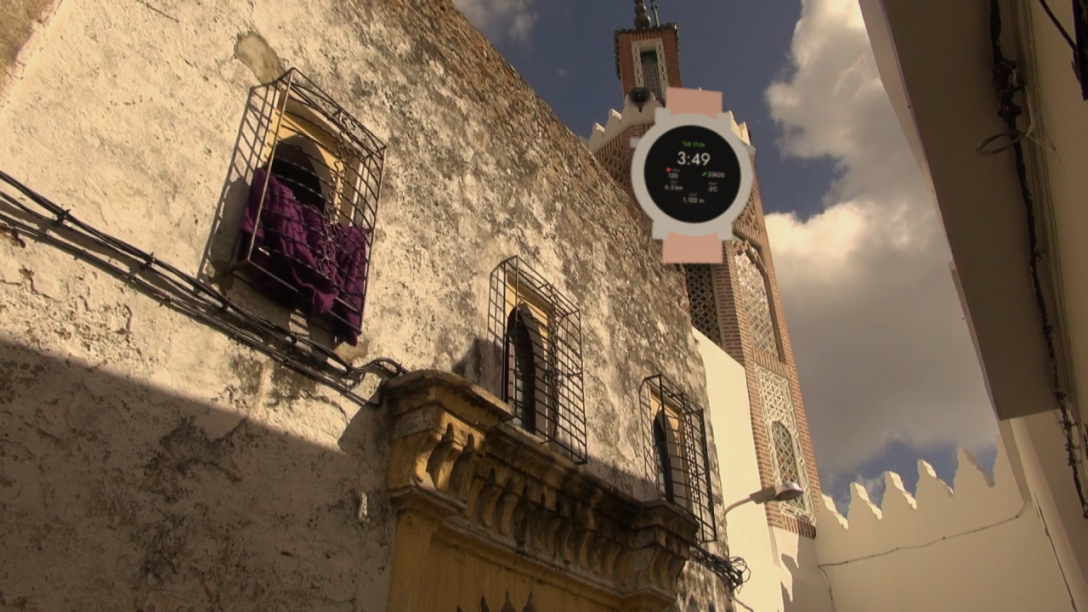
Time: **3:49**
